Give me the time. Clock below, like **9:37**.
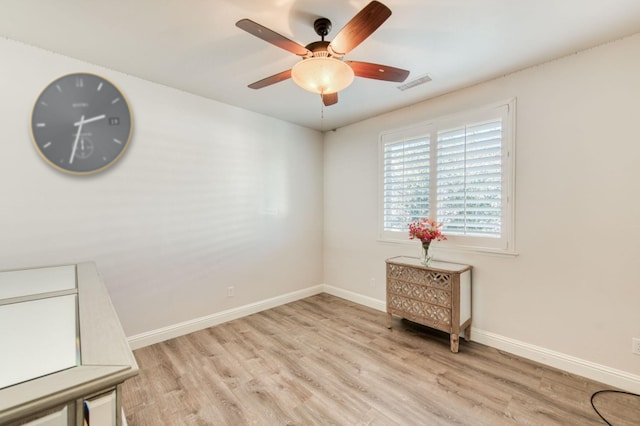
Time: **2:33**
